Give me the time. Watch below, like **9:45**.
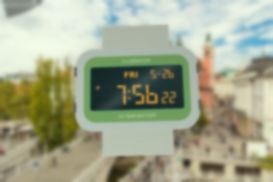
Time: **7:56**
